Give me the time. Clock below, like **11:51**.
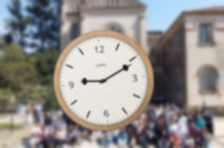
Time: **9:11**
